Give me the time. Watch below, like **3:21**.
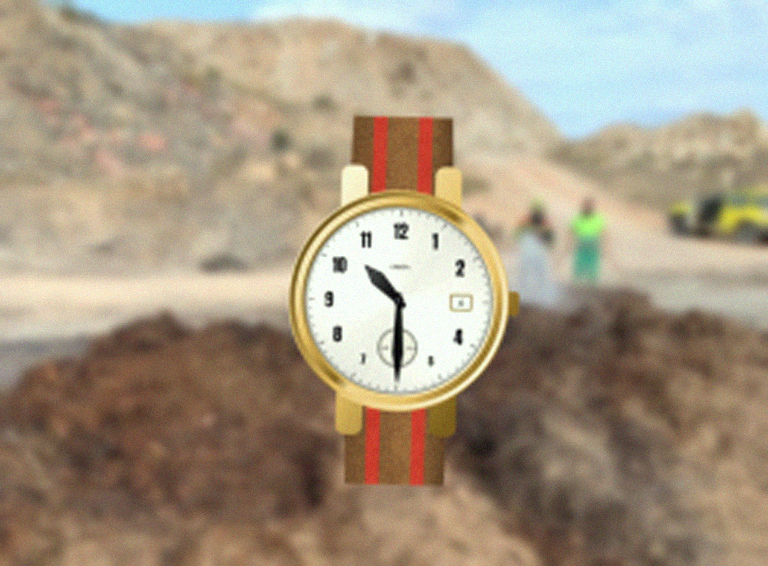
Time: **10:30**
